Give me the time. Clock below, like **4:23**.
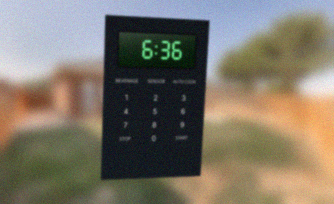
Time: **6:36**
